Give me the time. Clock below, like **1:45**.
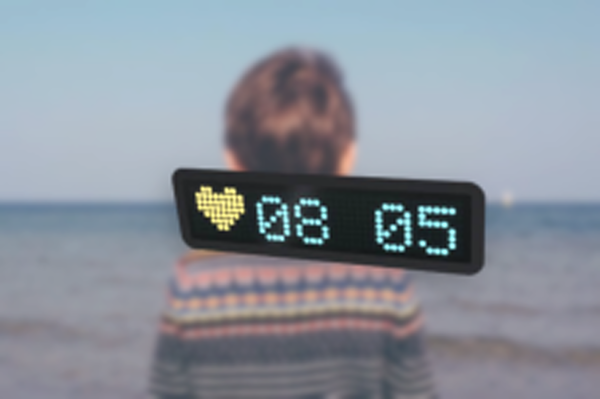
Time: **8:05**
